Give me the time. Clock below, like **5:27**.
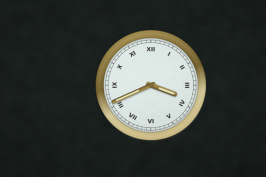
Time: **3:41**
